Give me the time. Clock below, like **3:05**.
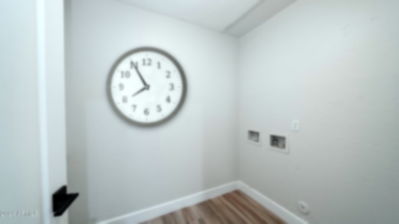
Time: **7:55**
